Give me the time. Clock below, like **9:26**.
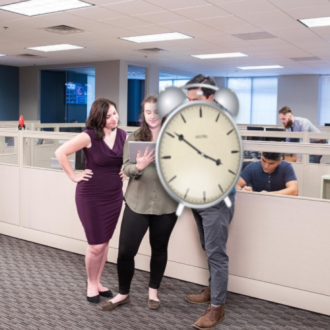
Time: **3:51**
